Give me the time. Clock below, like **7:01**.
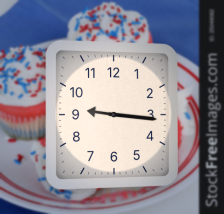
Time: **9:16**
